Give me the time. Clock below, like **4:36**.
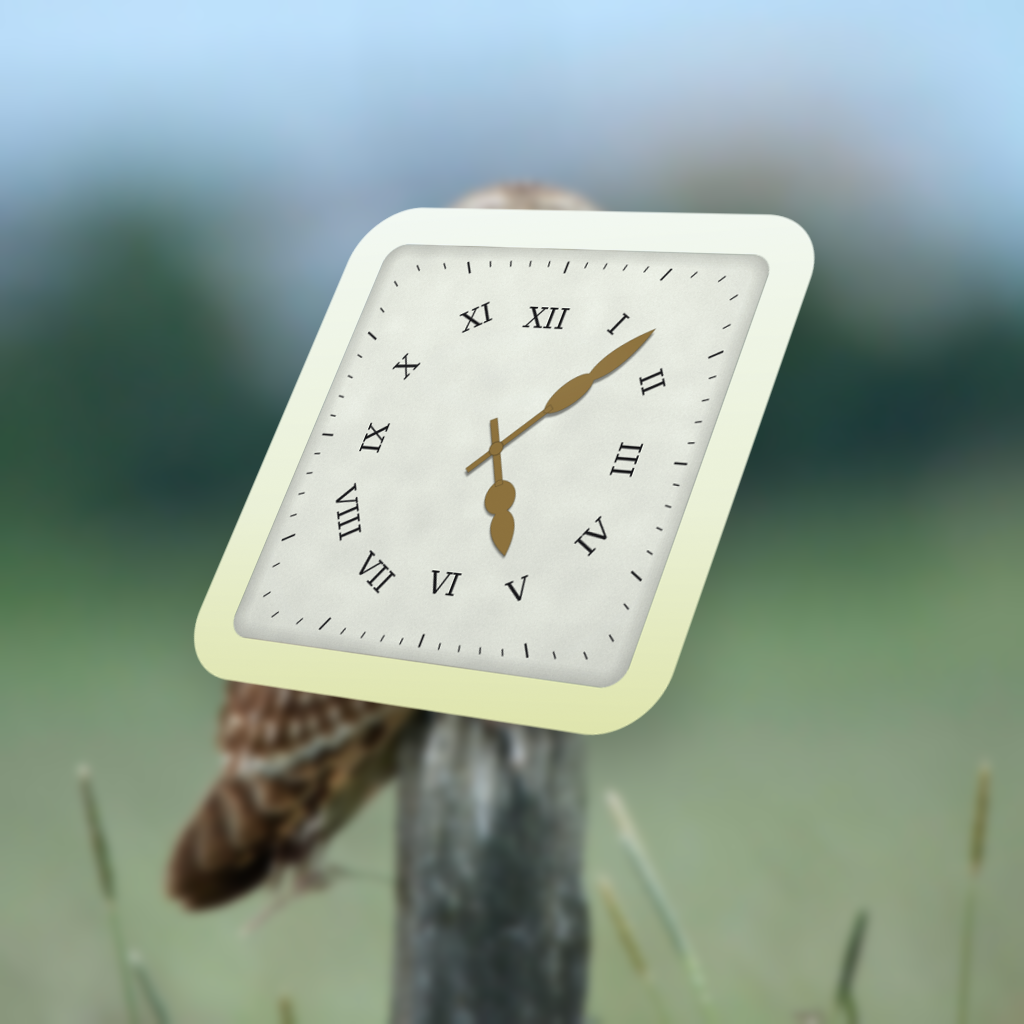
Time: **5:07**
